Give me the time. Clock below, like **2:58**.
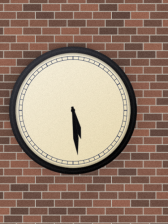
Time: **5:29**
